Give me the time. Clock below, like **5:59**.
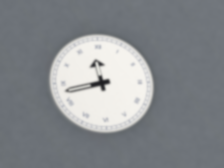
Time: **11:43**
